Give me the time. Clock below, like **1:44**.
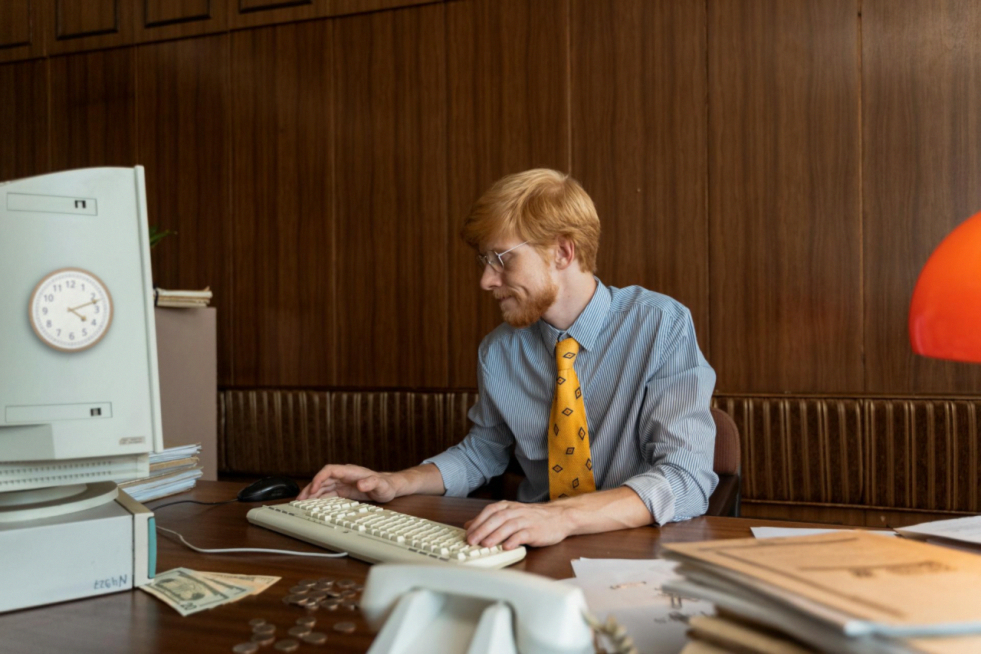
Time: **4:12**
